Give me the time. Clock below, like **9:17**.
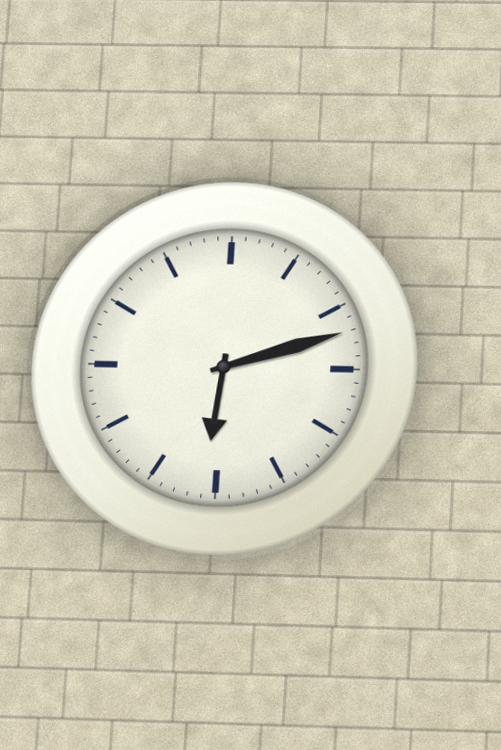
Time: **6:12**
